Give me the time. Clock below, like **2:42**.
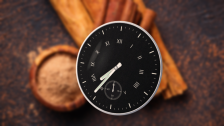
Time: **7:36**
